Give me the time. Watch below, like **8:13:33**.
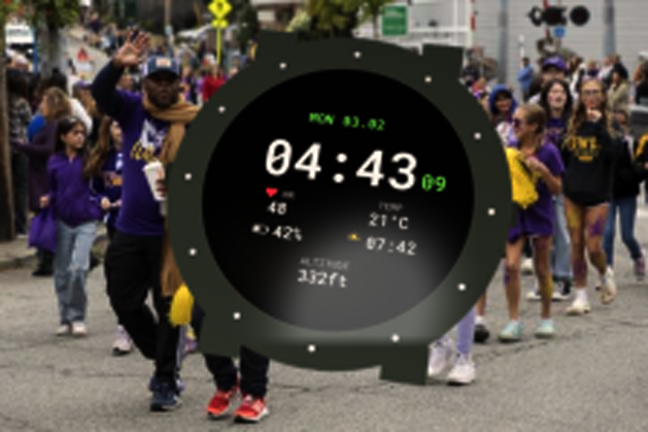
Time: **4:43:09**
